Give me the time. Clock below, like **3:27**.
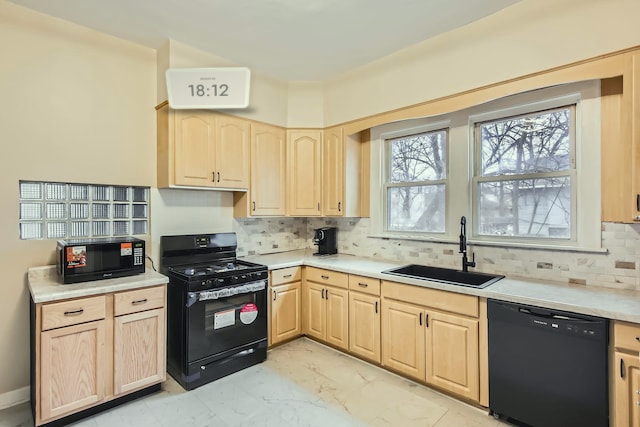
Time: **18:12**
